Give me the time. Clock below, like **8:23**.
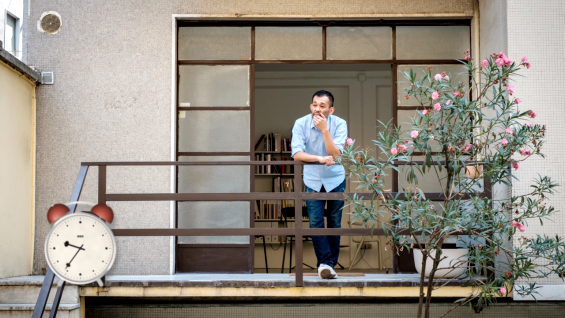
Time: **9:36**
